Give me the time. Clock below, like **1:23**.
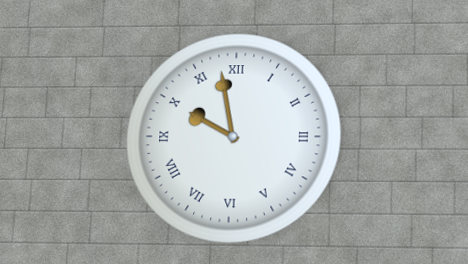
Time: **9:58**
